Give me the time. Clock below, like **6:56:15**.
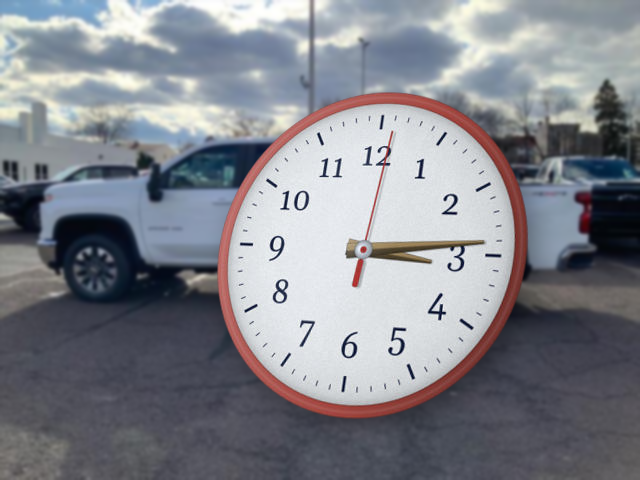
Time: **3:14:01**
